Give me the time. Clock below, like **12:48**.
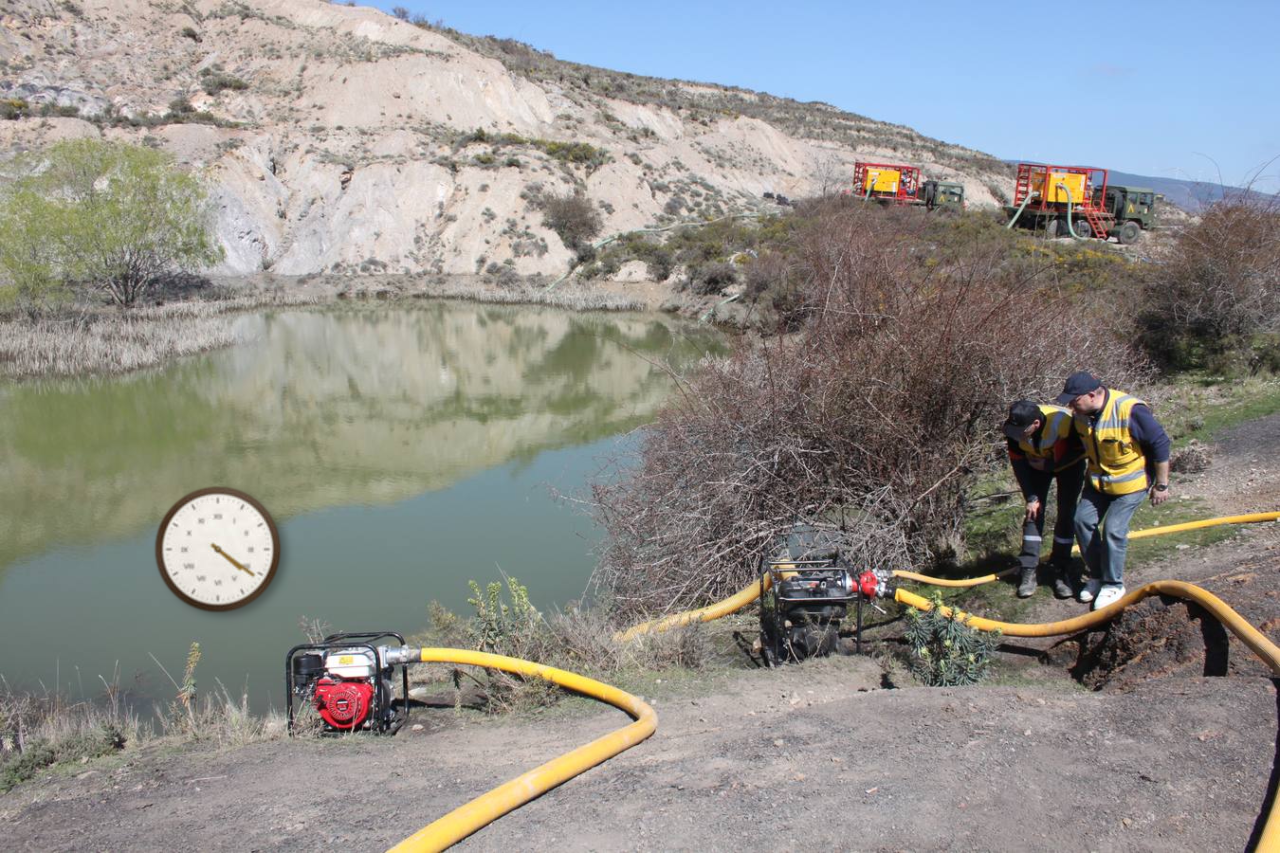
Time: **4:21**
